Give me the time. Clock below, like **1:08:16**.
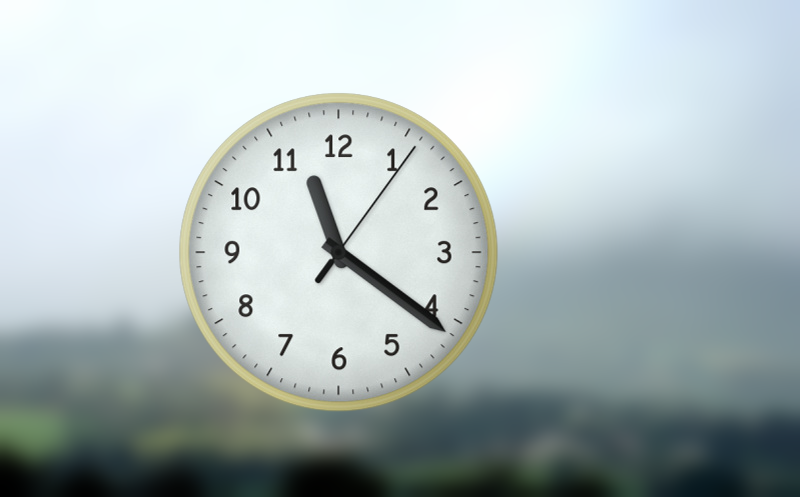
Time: **11:21:06**
